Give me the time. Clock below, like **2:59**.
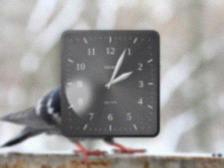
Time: **2:04**
